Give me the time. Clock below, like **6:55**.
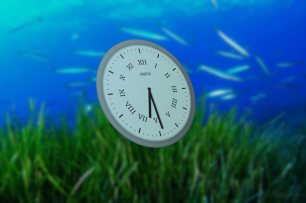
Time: **6:29**
